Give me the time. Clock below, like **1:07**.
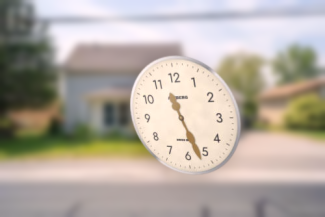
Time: **11:27**
